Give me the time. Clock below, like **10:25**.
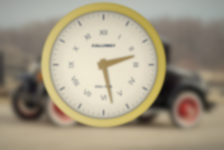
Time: **2:28**
